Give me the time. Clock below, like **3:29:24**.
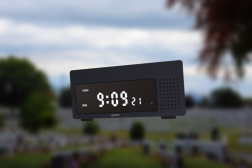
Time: **9:09:21**
